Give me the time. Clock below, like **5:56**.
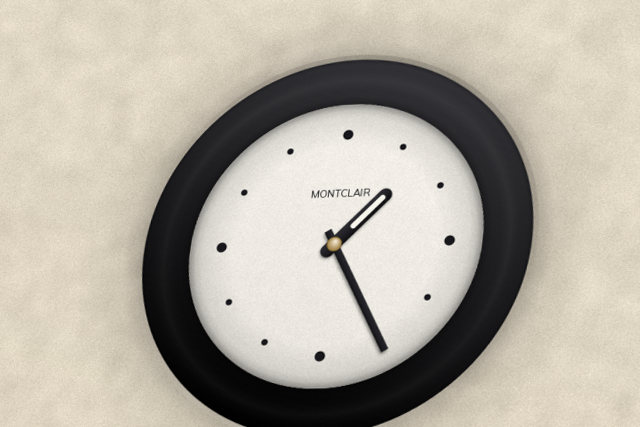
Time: **1:25**
